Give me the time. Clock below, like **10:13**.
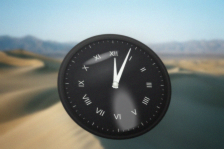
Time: **12:04**
